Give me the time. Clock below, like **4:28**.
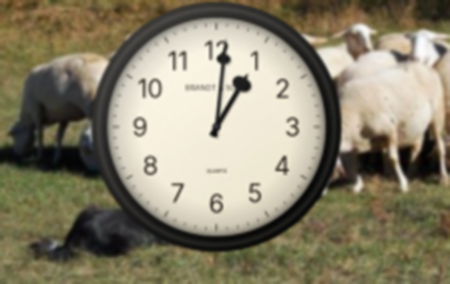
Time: **1:01**
